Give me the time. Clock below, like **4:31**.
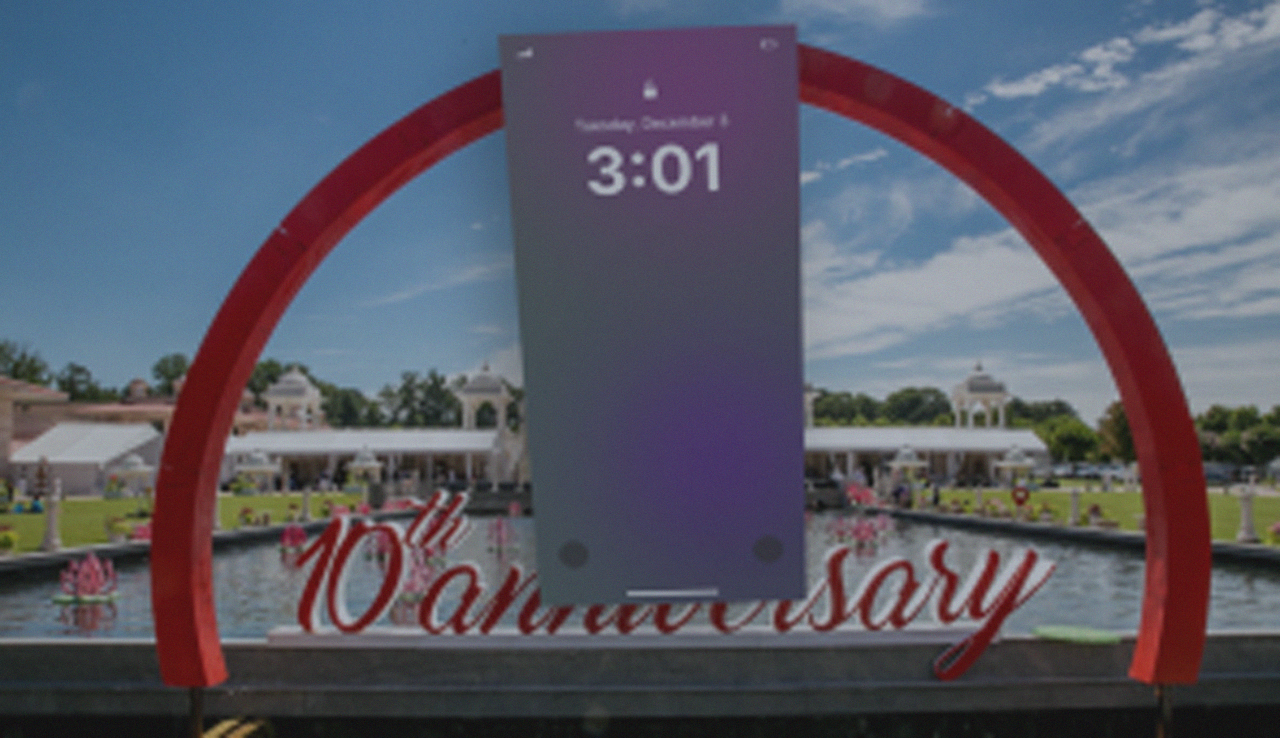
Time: **3:01**
